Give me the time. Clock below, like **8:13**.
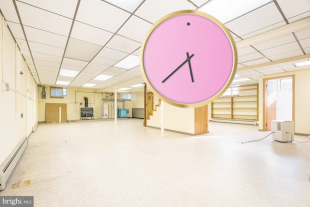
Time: **5:38**
